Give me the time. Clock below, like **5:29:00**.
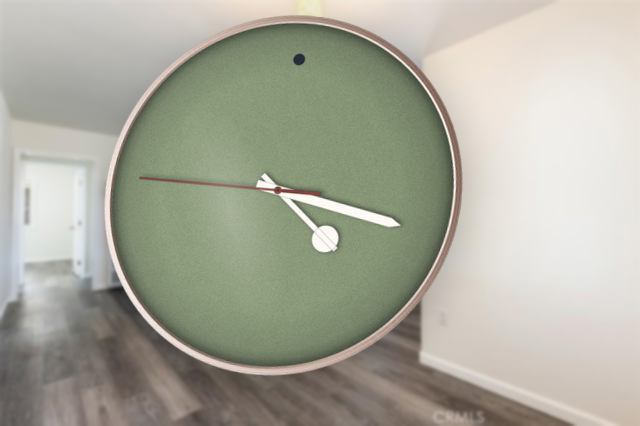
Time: **4:16:45**
